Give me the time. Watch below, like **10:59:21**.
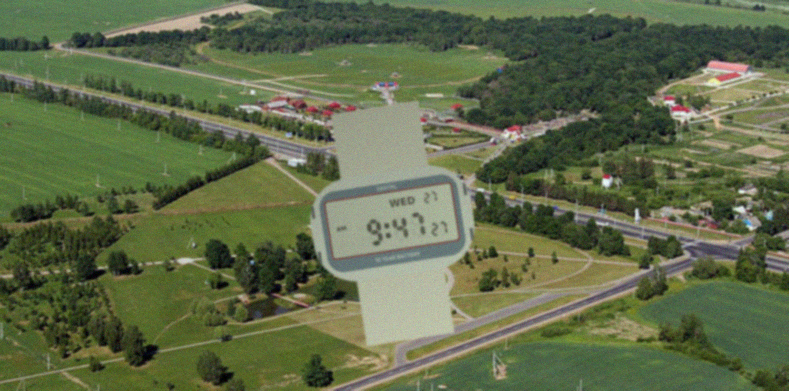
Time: **9:47:27**
